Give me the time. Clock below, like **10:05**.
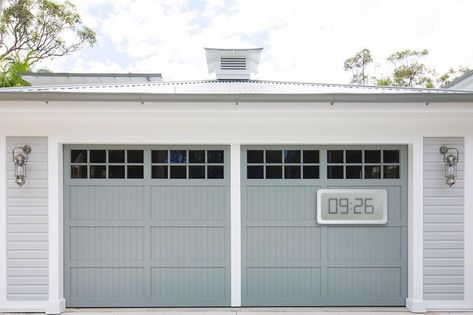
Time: **9:26**
